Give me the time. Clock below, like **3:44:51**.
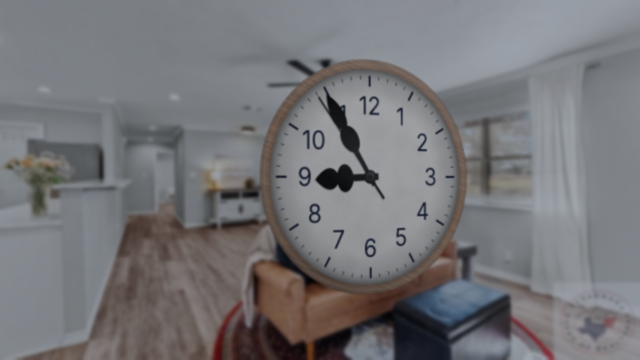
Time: **8:54:54**
